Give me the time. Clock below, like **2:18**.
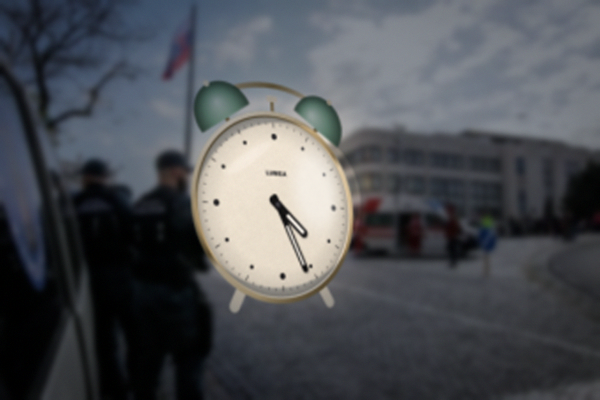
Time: **4:26**
